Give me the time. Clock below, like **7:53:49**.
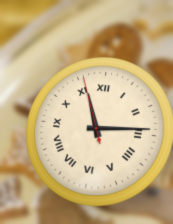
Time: **11:13:56**
